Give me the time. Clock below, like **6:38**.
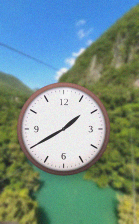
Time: **1:40**
